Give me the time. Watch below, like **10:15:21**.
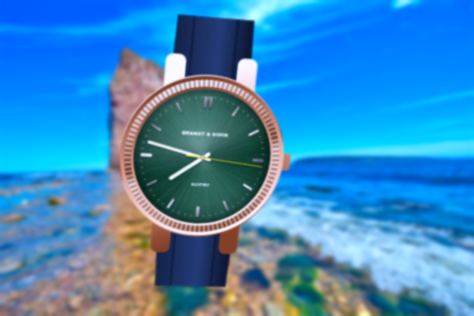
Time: **7:47:16**
